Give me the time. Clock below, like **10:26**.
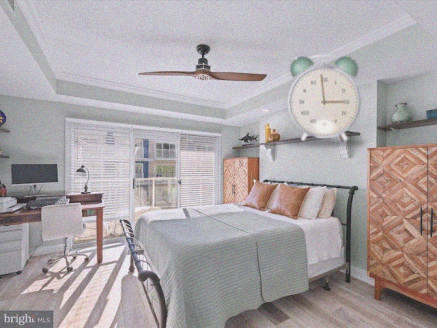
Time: **2:59**
